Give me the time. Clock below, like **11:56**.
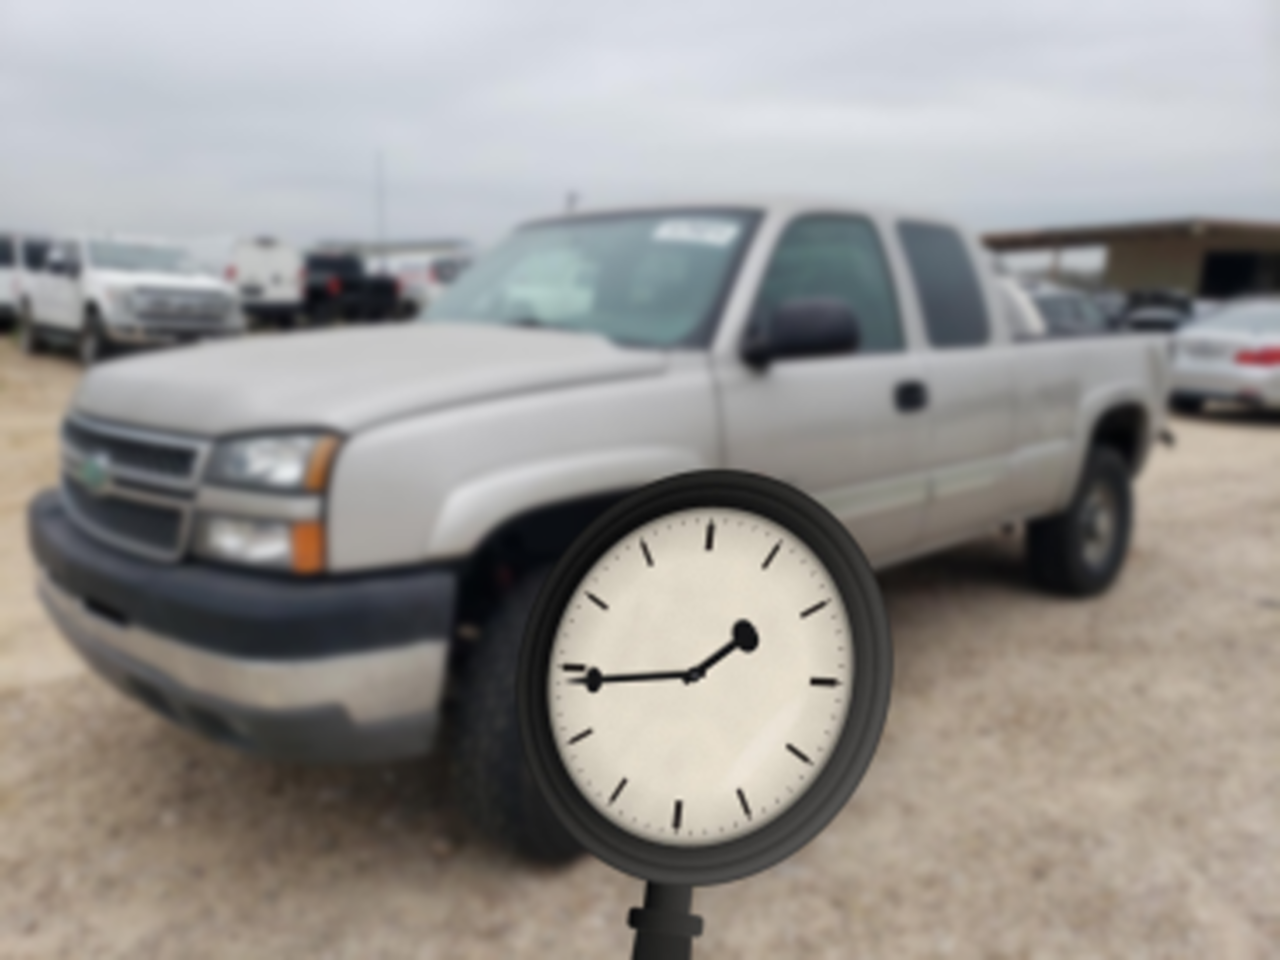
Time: **1:44**
